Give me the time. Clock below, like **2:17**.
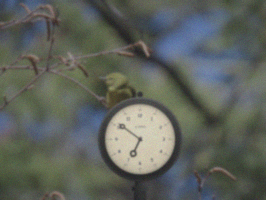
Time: **6:51**
